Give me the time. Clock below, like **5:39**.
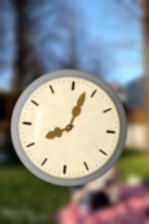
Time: **8:03**
